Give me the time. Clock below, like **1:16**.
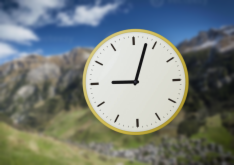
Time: **9:03**
